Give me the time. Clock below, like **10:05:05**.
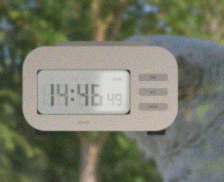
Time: **14:46:49**
